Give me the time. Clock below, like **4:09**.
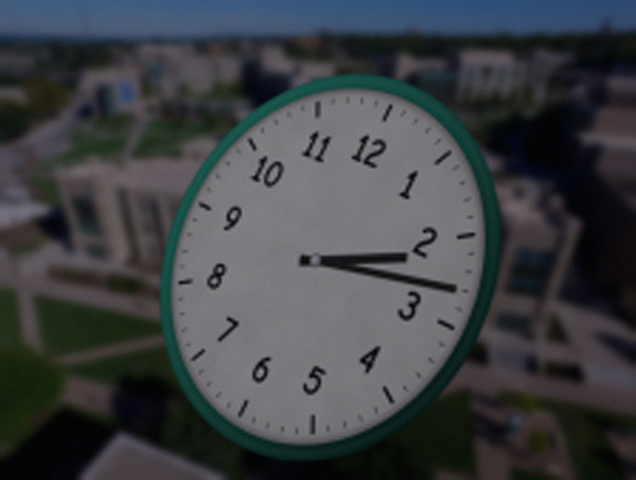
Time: **2:13**
